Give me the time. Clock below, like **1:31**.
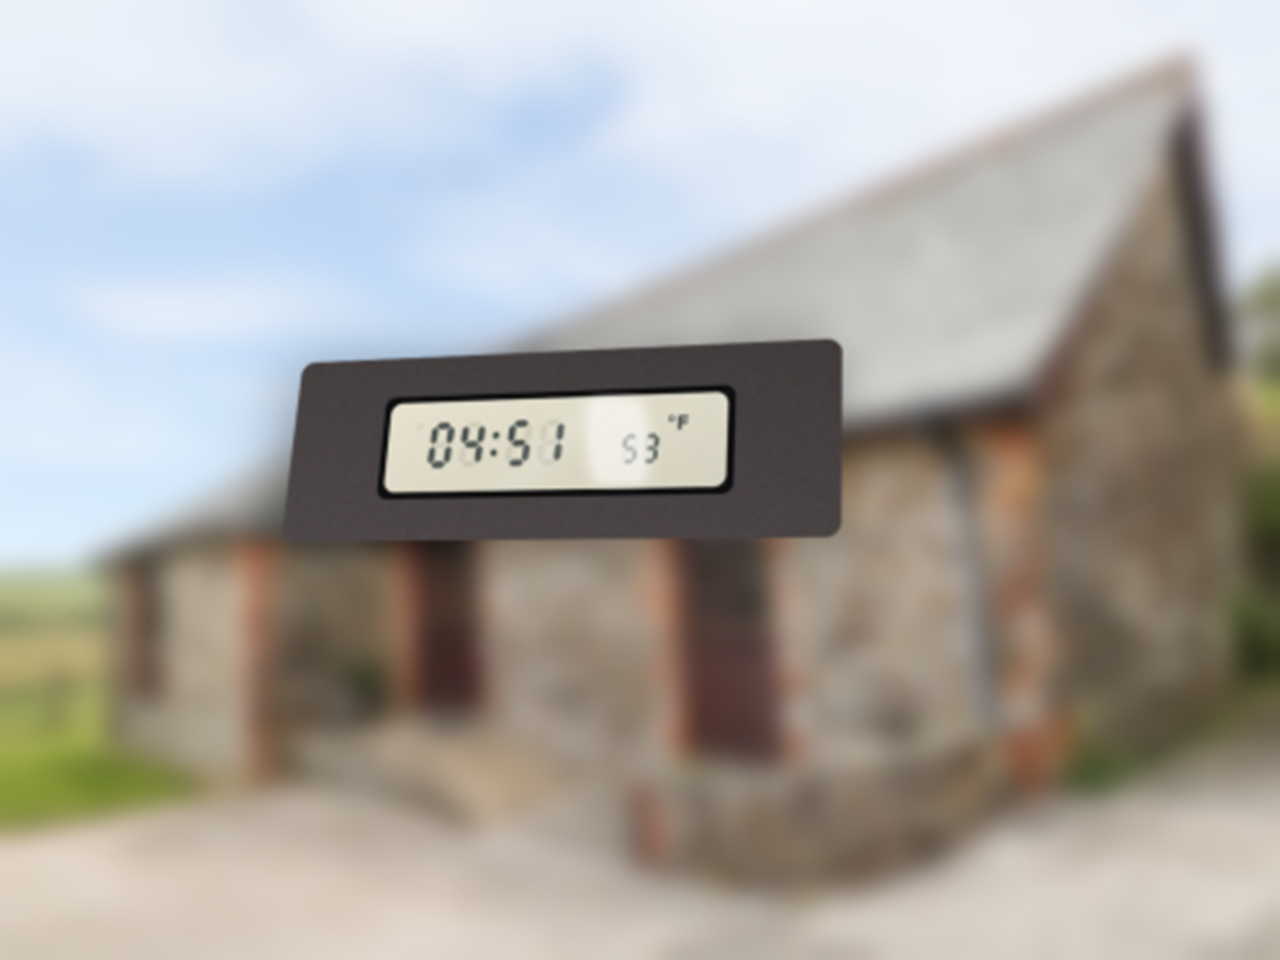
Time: **4:51**
